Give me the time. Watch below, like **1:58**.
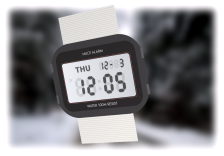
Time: **12:05**
